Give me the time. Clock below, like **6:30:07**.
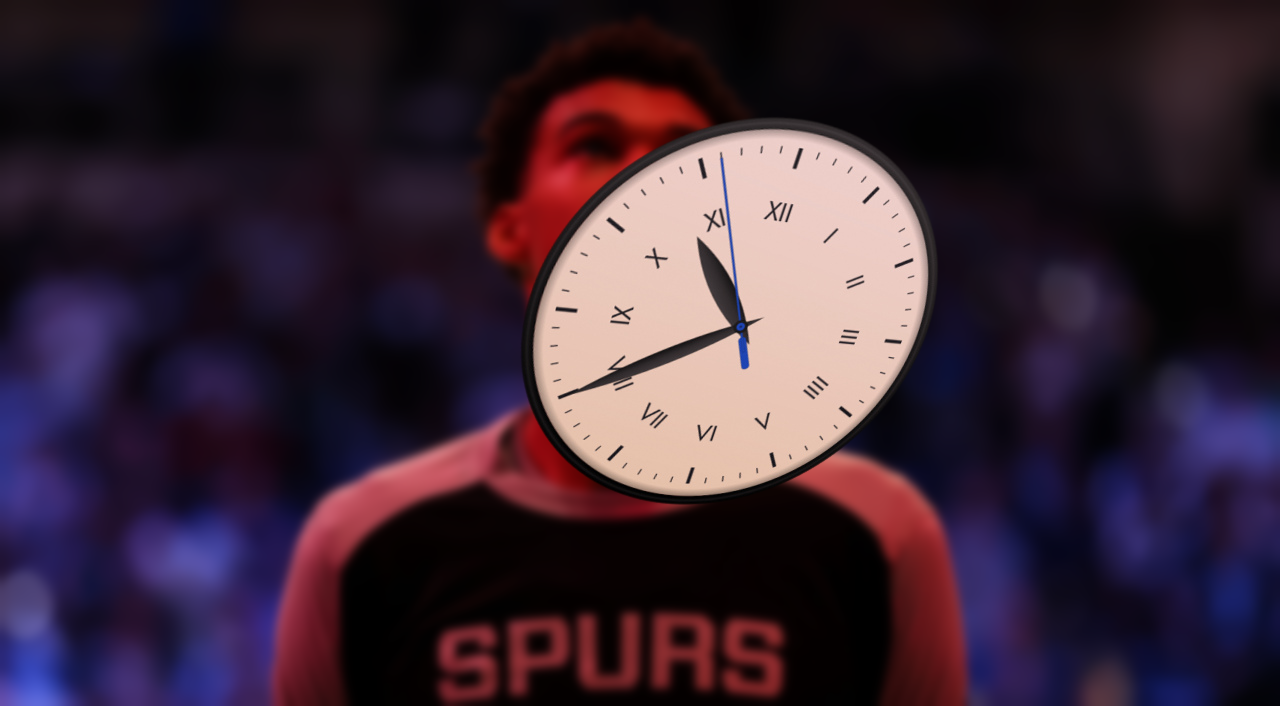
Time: **10:39:56**
